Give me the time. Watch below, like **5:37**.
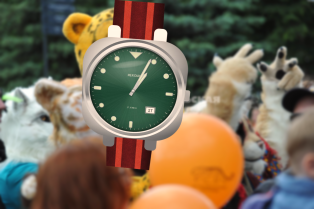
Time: **1:04**
